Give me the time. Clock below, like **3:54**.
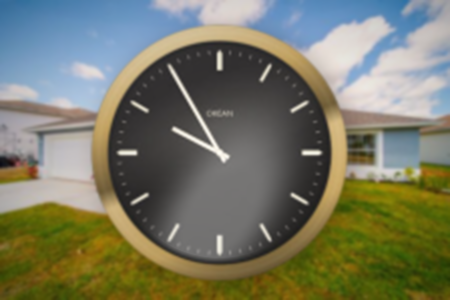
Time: **9:55**
